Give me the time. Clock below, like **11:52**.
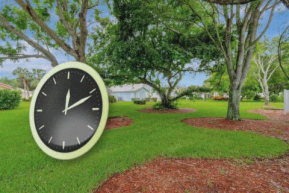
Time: **12:11**
